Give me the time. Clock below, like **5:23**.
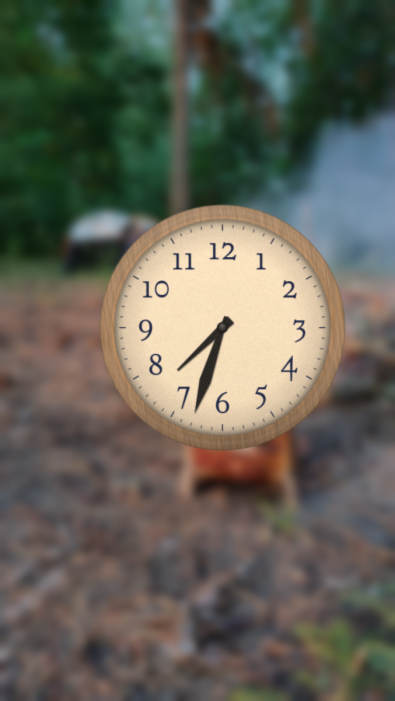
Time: **7:33**
